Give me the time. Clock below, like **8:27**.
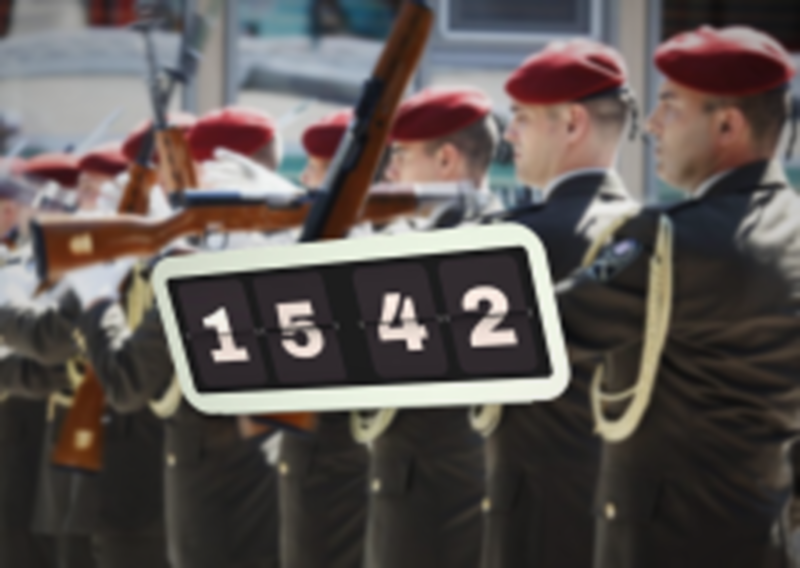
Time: **15:42**
